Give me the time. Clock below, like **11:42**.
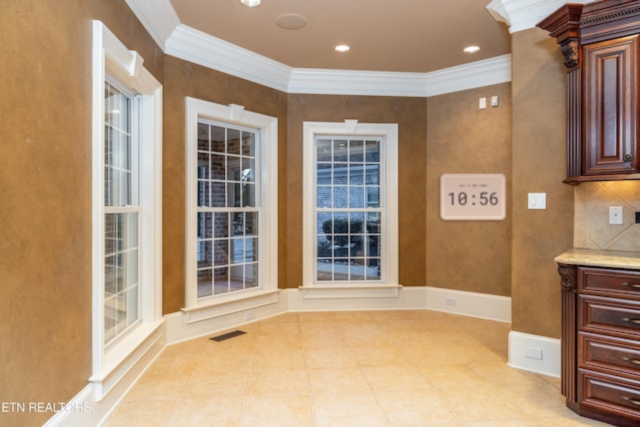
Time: **10:56**
